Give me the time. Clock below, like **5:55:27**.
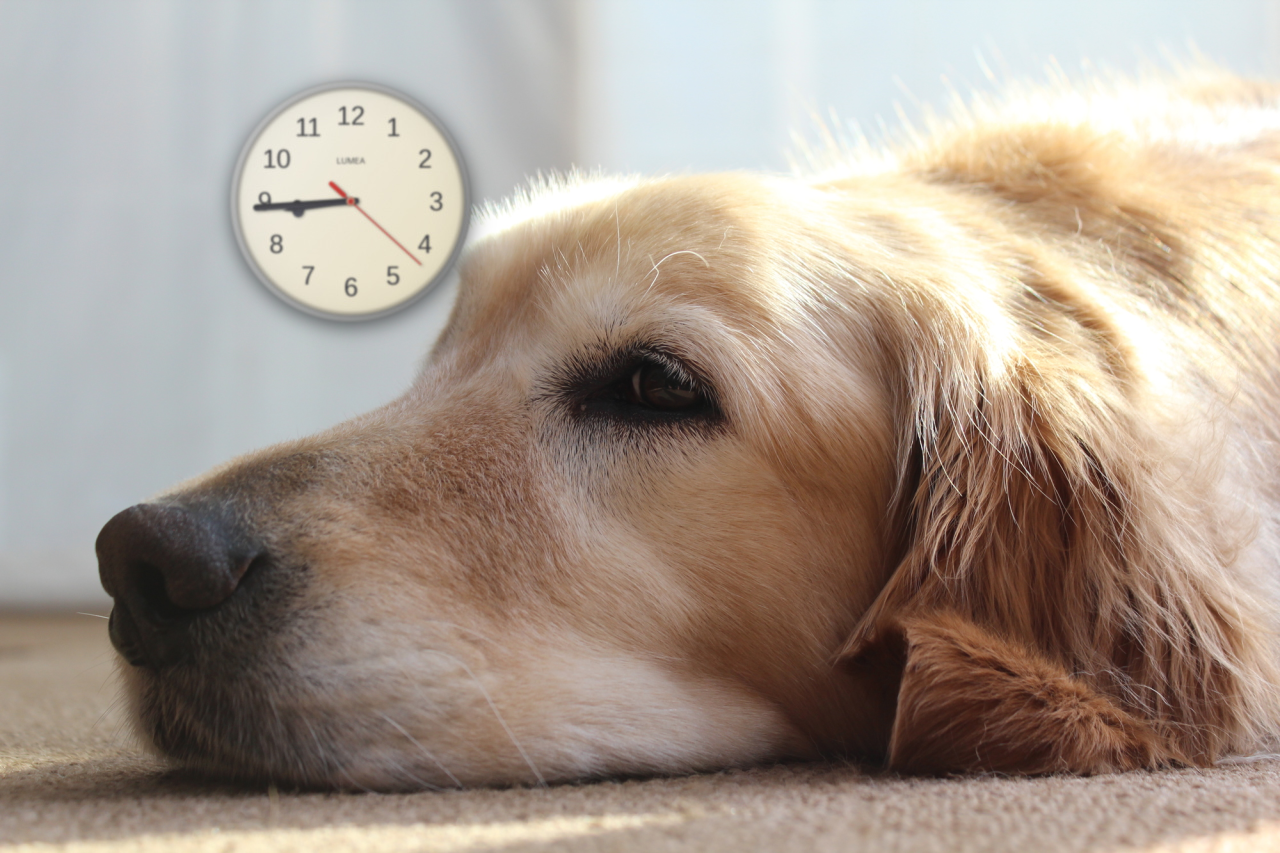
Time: **8:44:22**
